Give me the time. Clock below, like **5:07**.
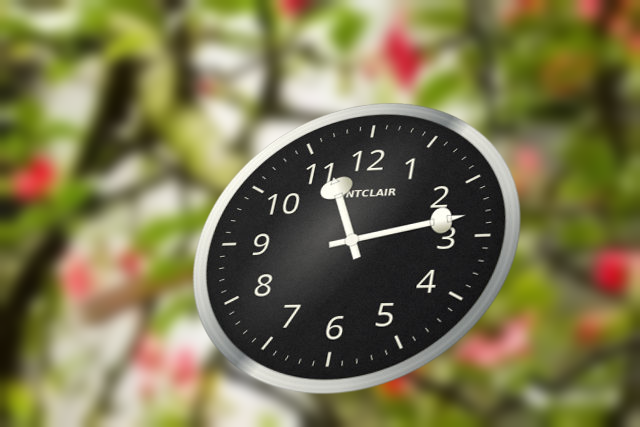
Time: **11:13**
